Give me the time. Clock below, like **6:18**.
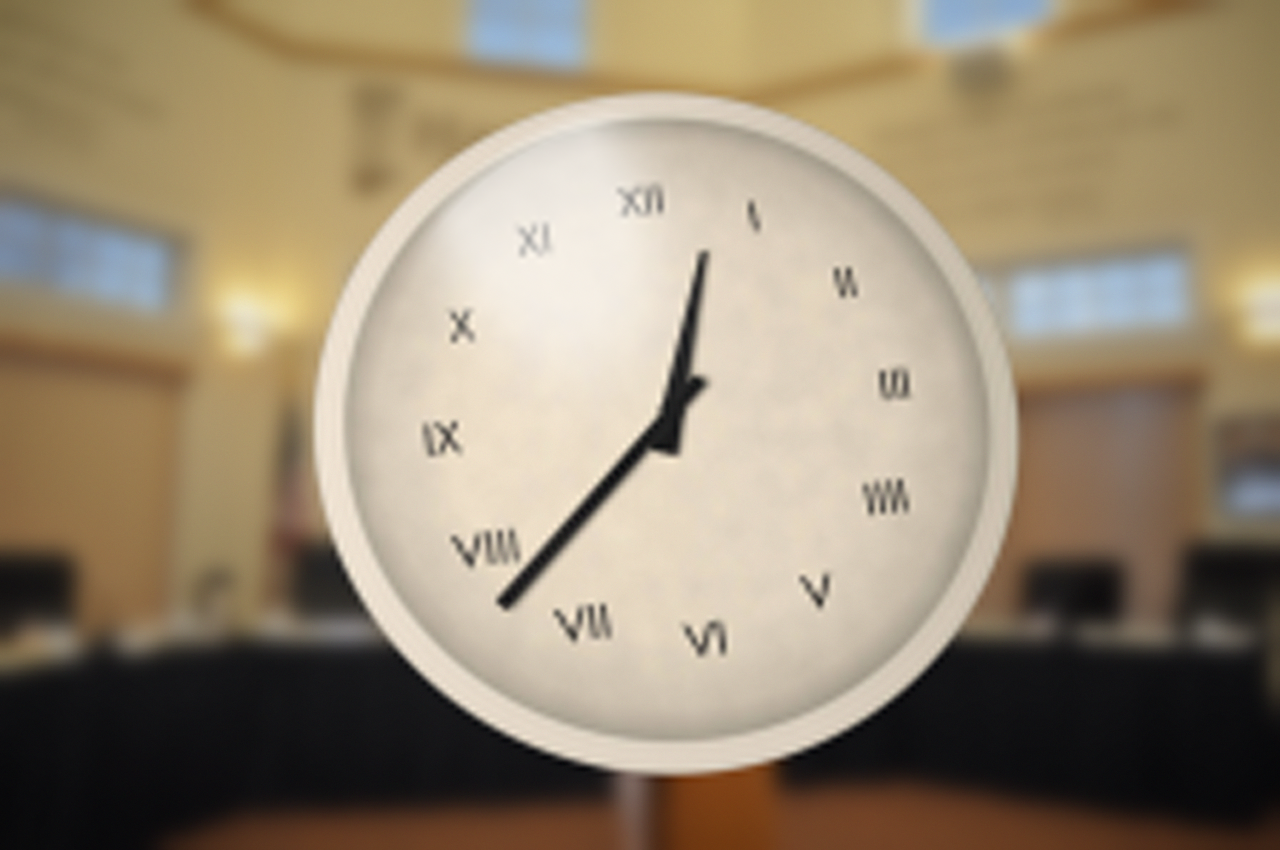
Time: **12:38**
